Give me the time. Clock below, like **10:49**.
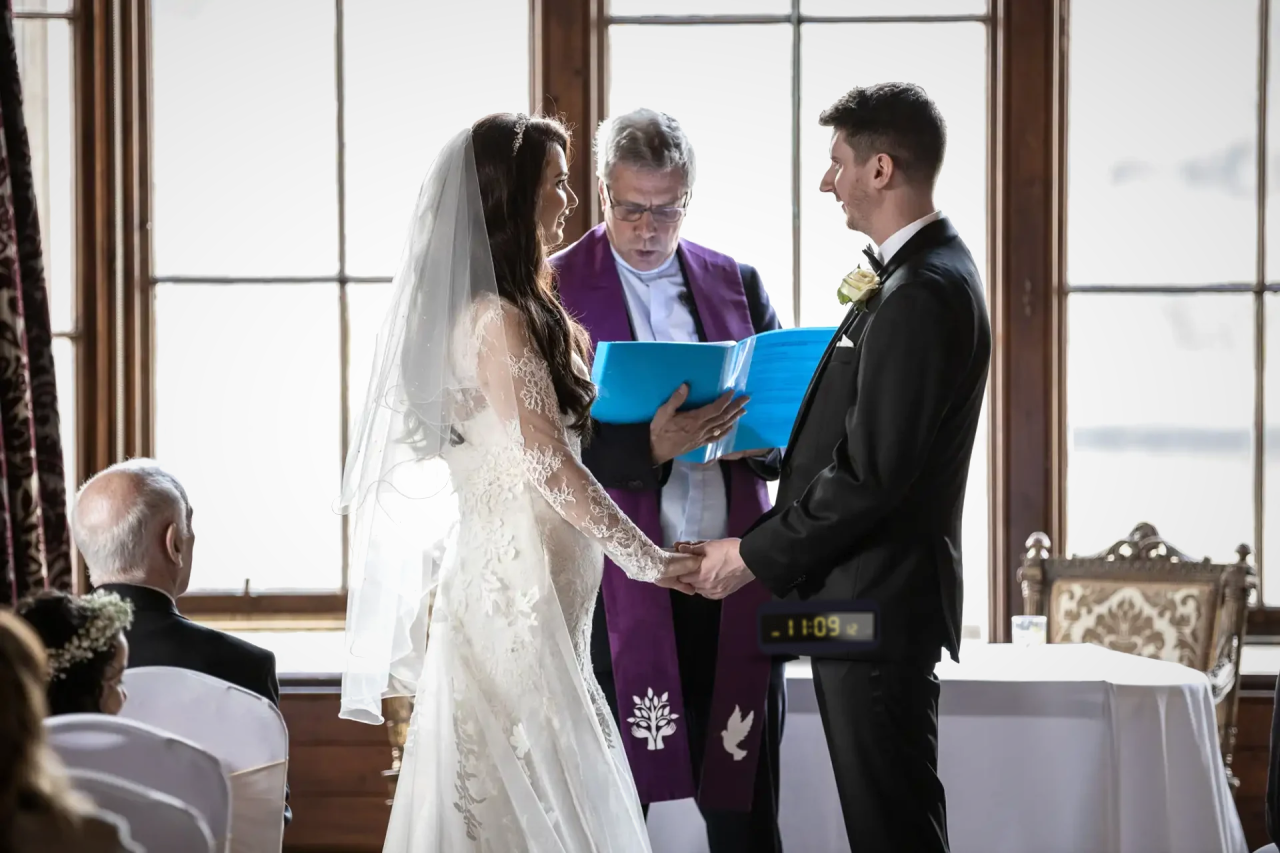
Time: **11:09**
